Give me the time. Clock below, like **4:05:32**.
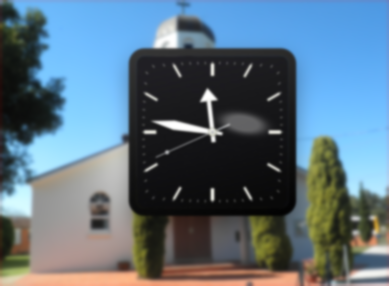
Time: **11:46:41**
